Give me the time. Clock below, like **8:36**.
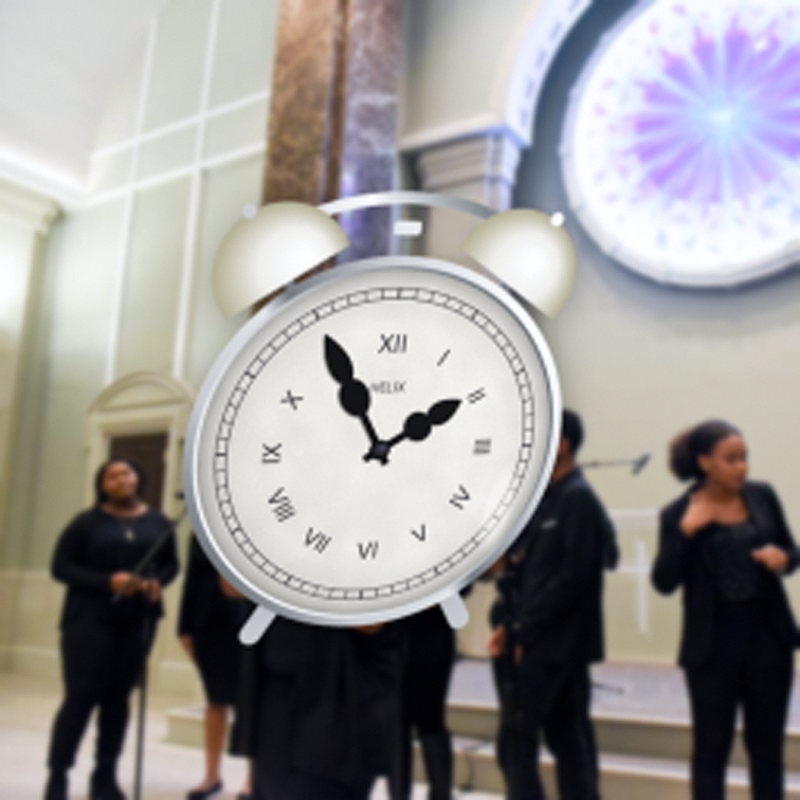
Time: **1:55**
